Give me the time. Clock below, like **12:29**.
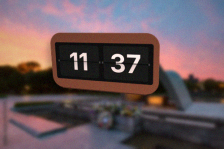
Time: **11:37**
